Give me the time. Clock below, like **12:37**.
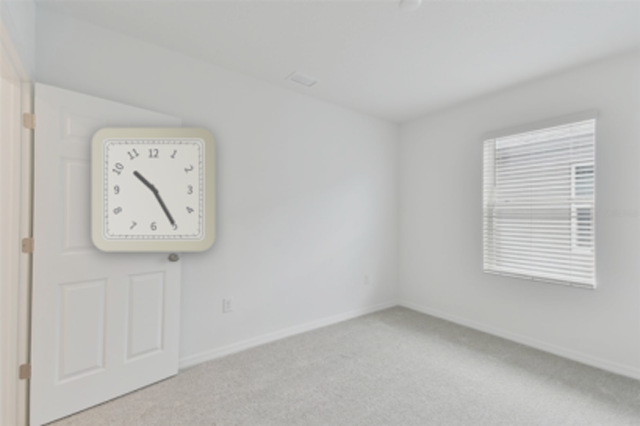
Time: **10:25**
